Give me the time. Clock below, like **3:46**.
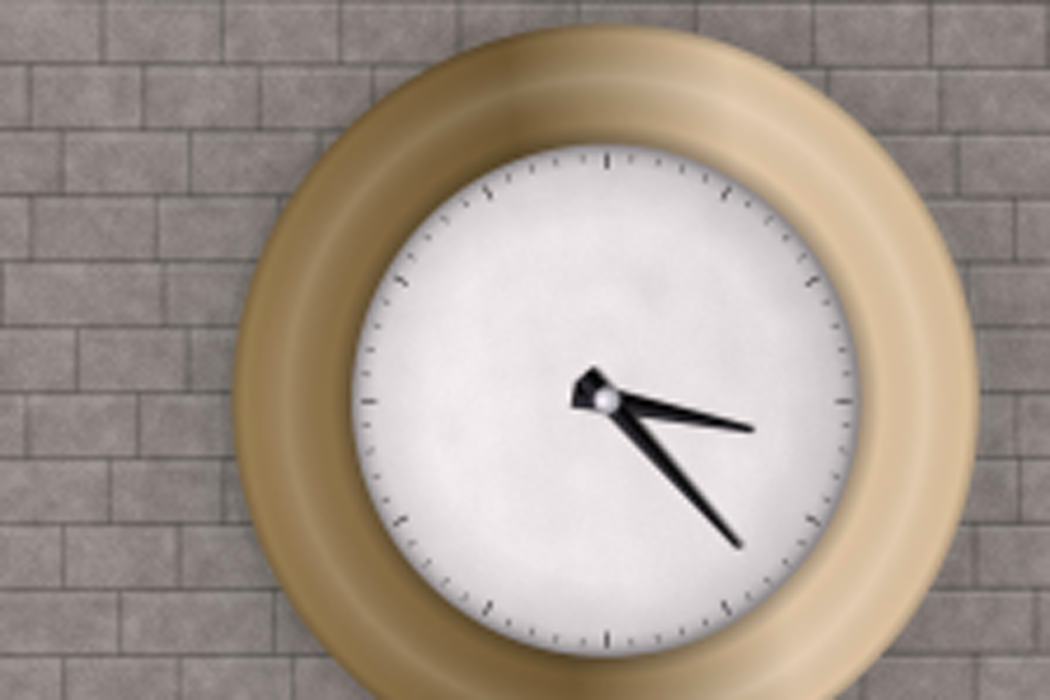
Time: **3:23**
